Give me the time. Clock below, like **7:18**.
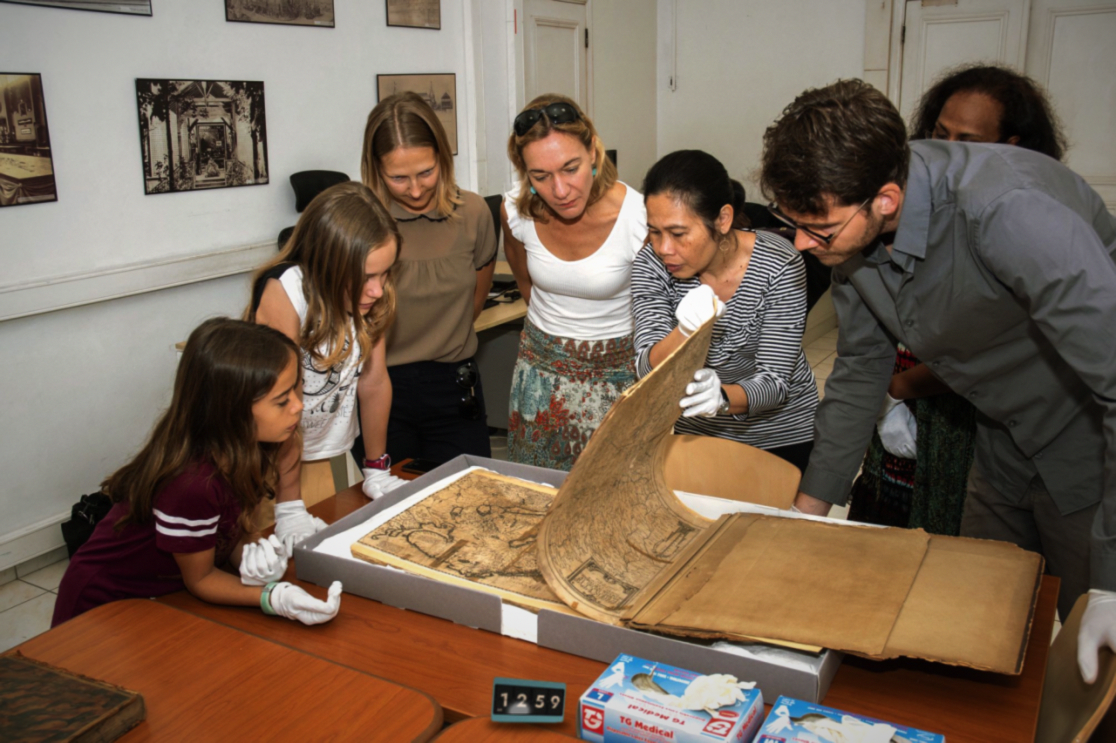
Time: **12:59**
